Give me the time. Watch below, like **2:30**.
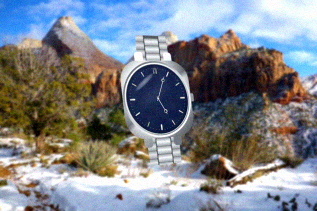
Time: **5:04**
